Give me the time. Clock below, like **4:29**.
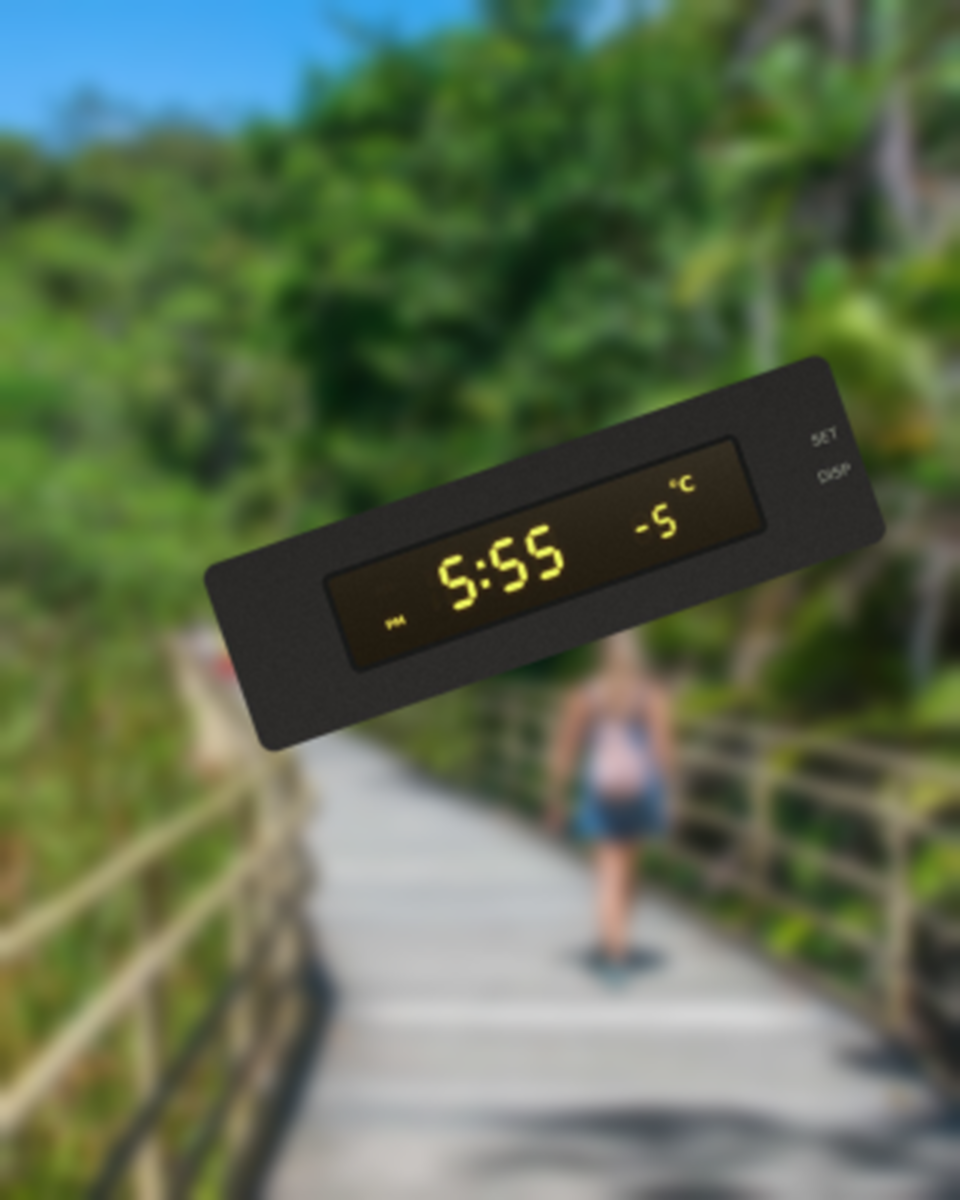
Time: **5:55**
